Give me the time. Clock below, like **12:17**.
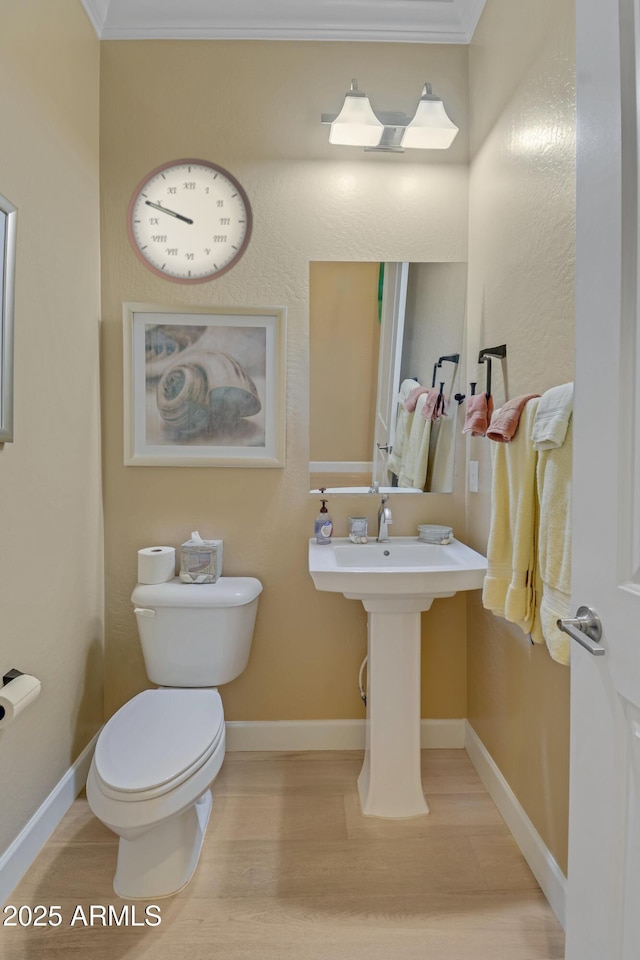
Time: **9:49**
